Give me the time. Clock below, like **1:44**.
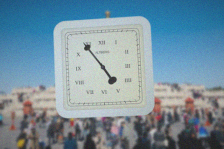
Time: **4:54**
